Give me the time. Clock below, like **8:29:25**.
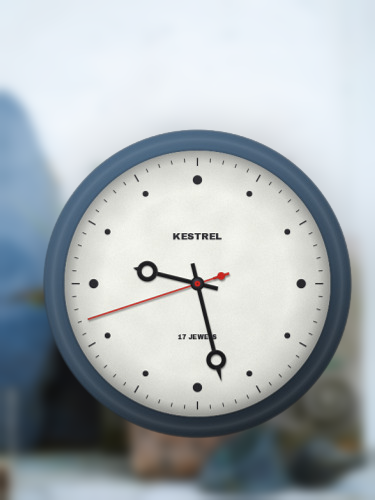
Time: **9:27:42**
